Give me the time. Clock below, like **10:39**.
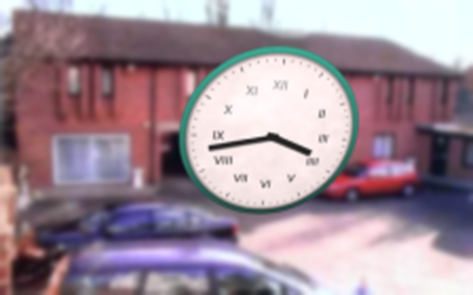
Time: **3:43**
